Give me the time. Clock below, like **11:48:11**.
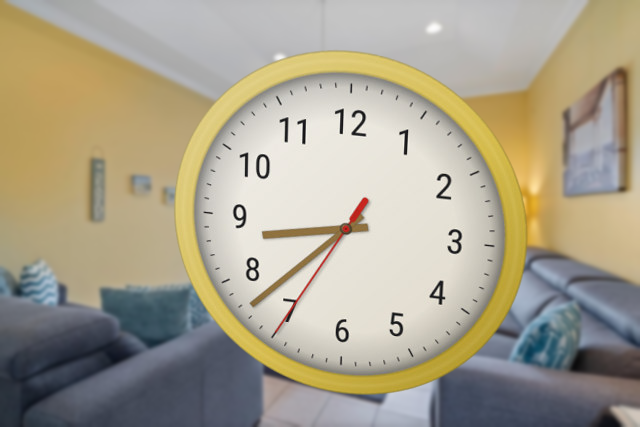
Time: **8:37:35**
